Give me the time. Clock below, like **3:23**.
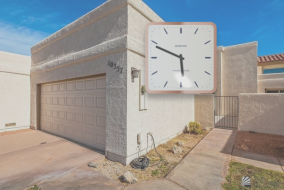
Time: **5:49**
